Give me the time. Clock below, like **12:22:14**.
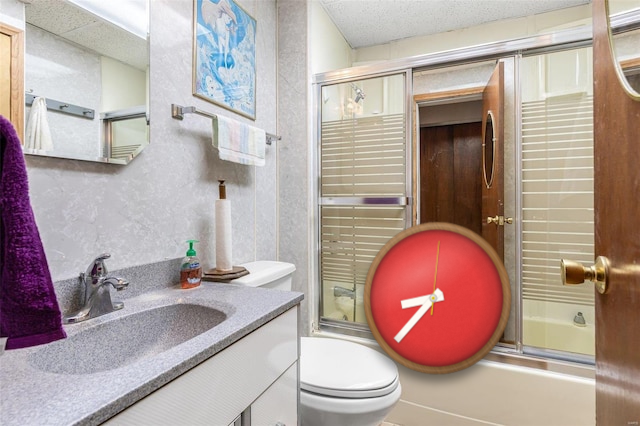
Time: **8:37:01**
